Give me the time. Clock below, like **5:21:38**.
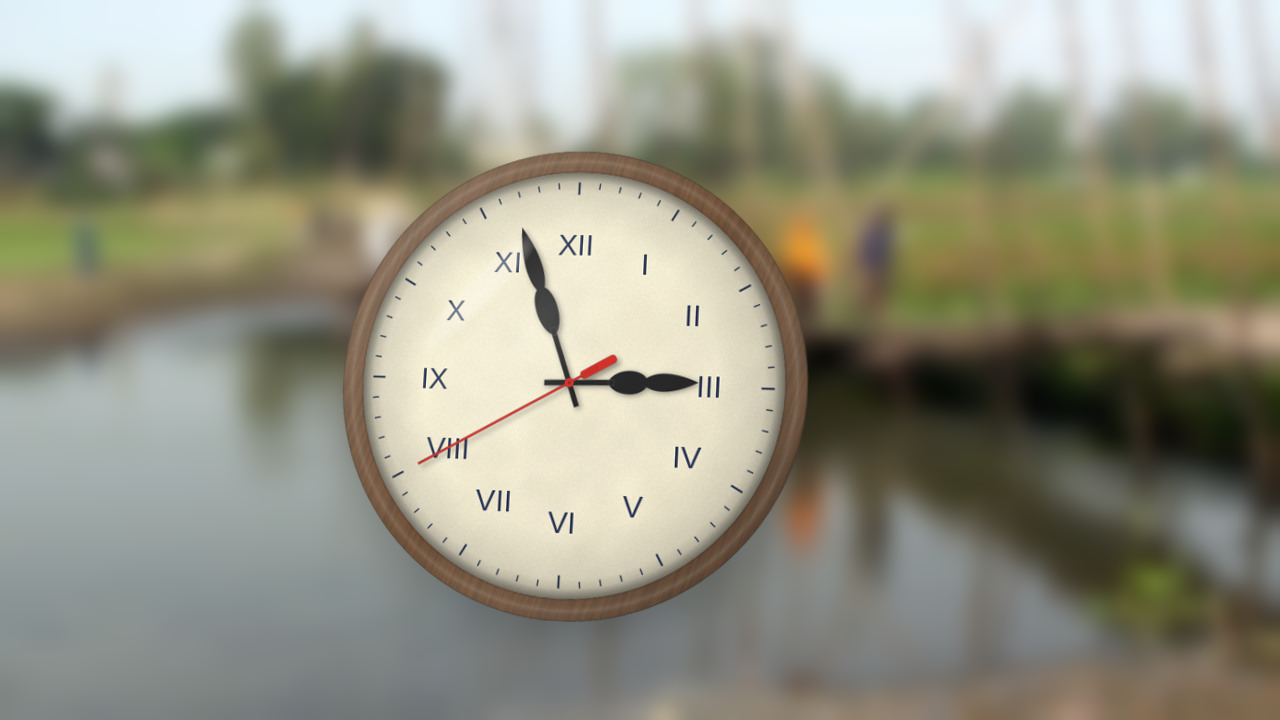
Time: **2:56:40**
